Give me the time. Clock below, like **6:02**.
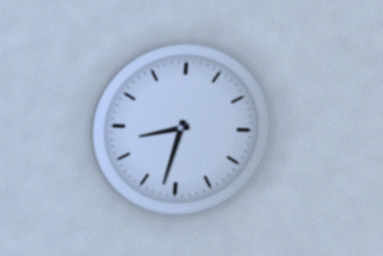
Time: **8:32**
